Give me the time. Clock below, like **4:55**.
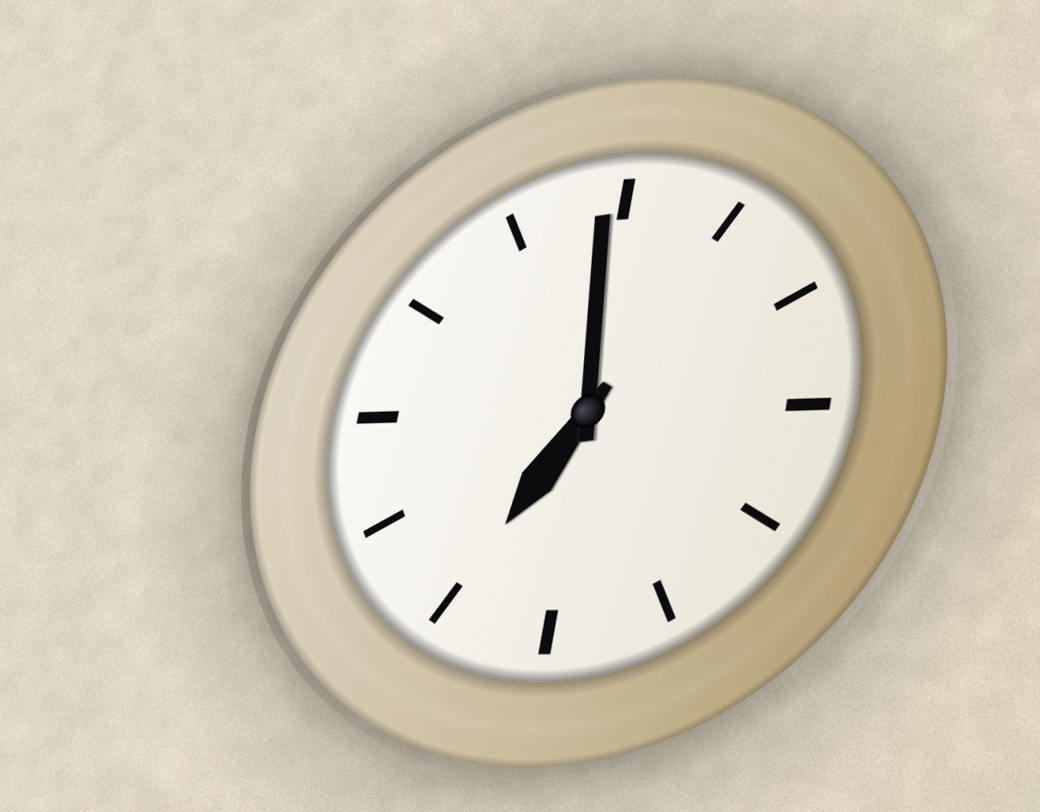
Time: **6:59**
